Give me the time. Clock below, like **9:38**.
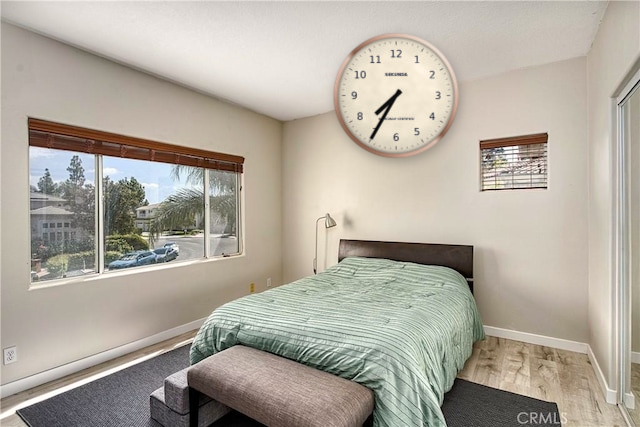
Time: **7:35**
